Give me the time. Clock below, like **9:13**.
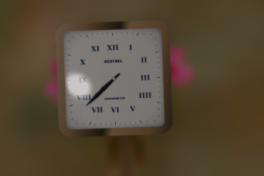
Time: **7:38**
